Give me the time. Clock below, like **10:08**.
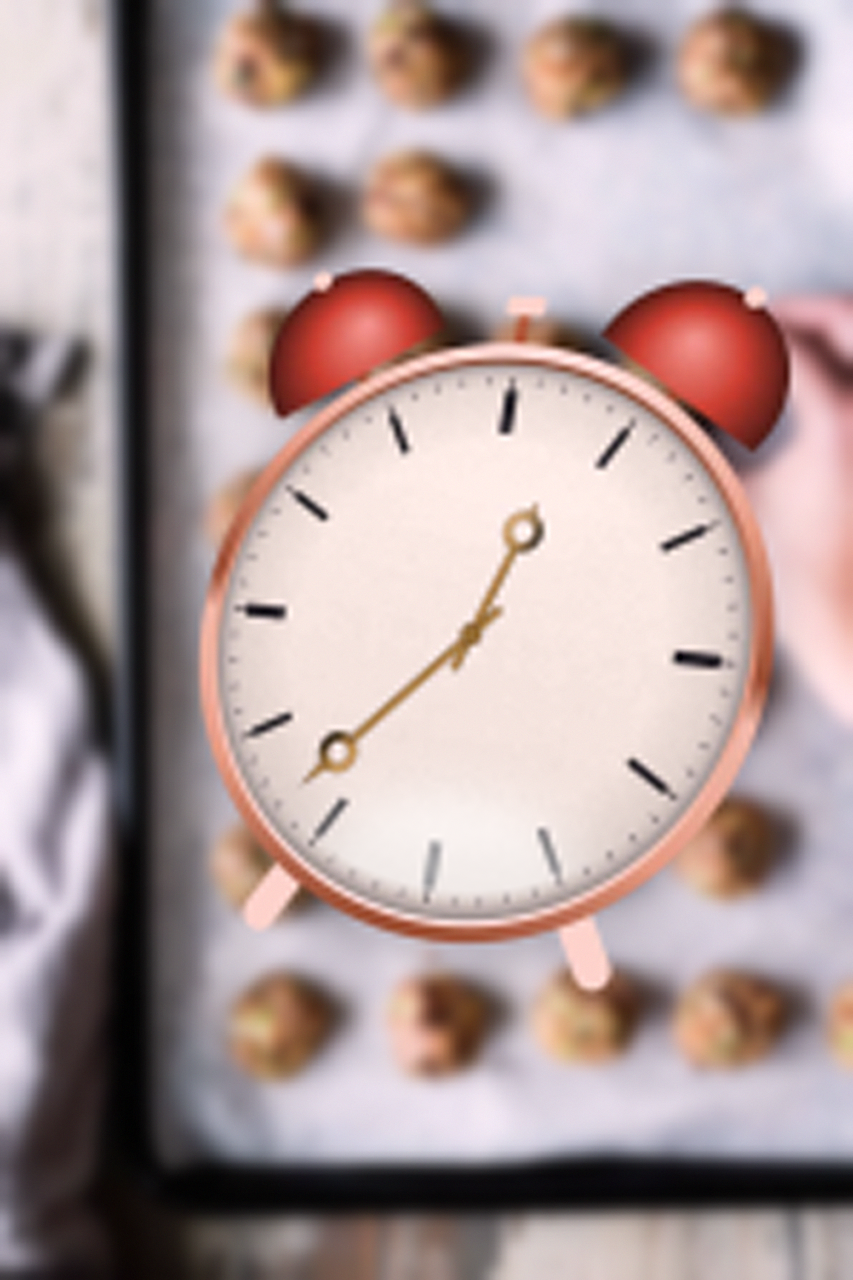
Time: **12:37**
